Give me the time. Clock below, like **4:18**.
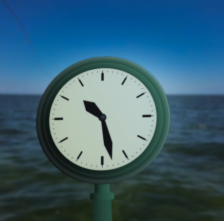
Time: **10:28**
